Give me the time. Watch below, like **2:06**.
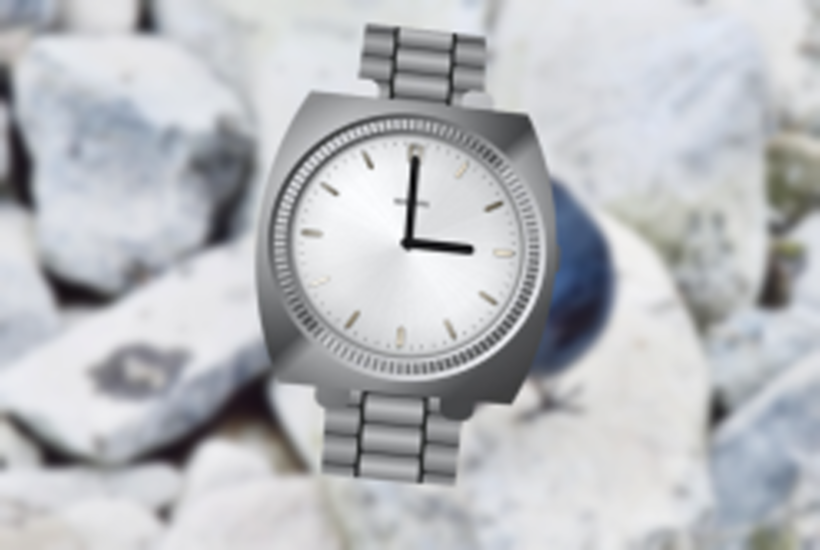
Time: **3:00**
